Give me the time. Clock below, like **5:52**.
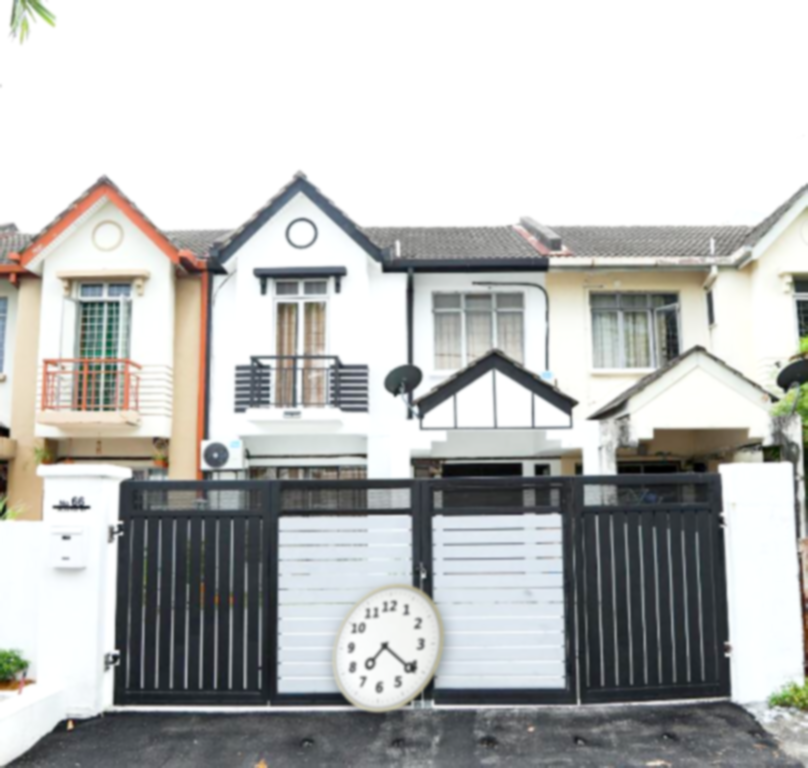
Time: **7:21**
